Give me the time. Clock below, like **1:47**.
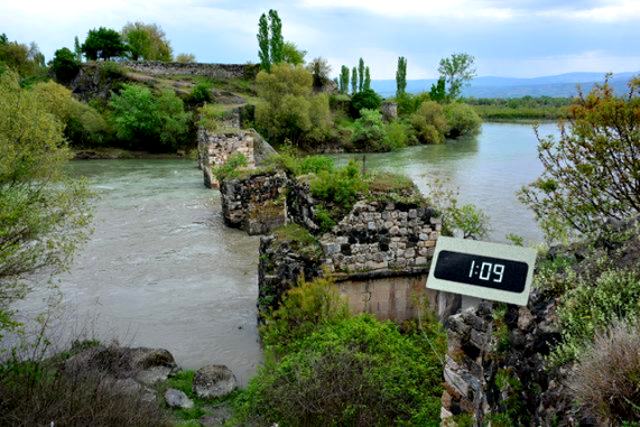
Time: **1:09**
